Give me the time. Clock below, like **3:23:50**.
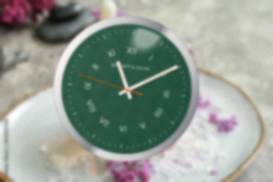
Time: **11:09:47**
